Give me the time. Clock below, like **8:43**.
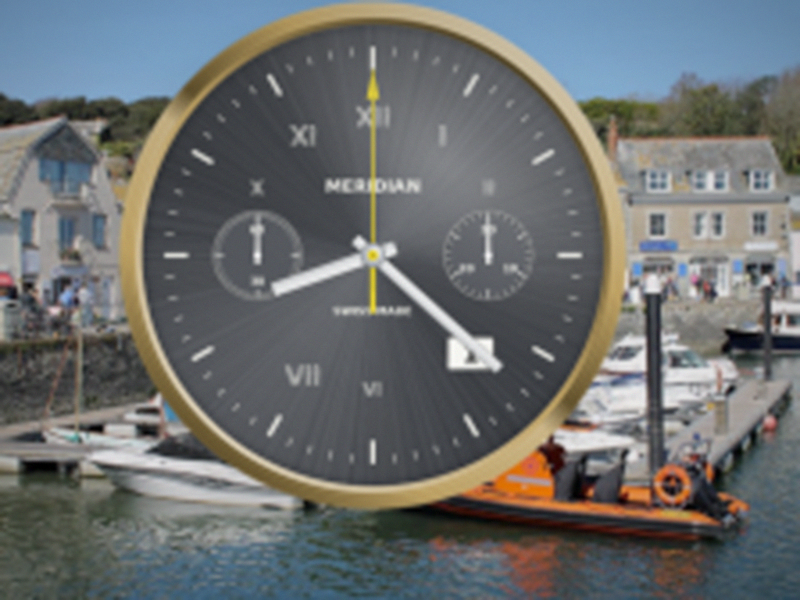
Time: **8:22**
